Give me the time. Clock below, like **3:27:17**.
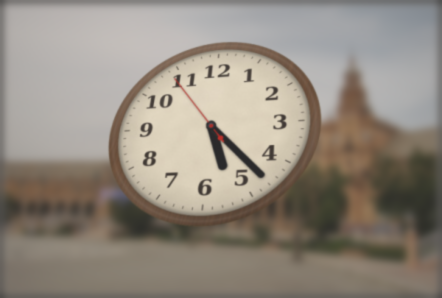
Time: **5:22:54**
